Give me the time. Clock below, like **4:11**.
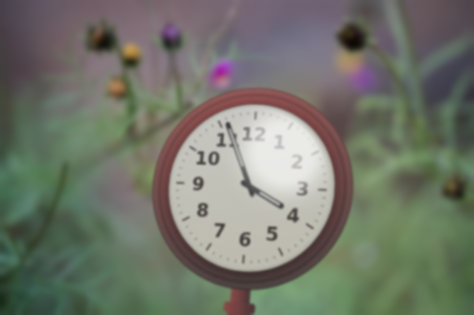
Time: **3:56**
